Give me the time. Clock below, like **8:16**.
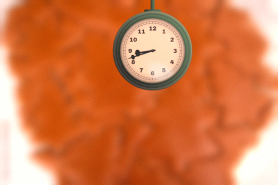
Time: **8:42**
